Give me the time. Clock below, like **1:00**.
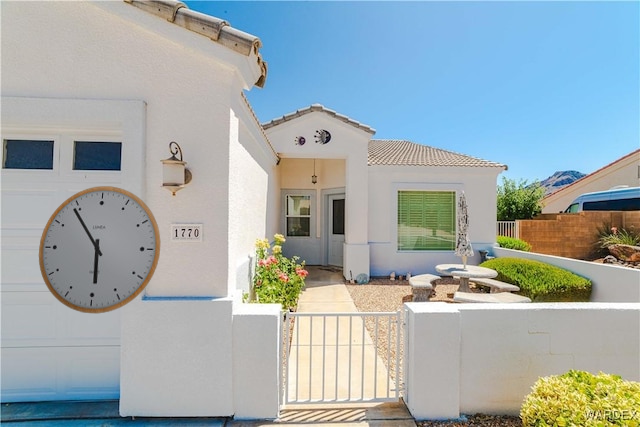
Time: **5:54**
